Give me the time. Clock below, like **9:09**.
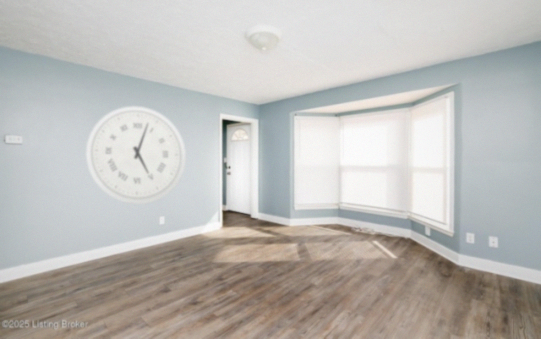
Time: **5:03**
